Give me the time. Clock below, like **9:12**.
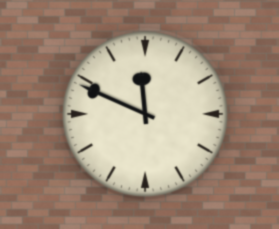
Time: **11:49**
